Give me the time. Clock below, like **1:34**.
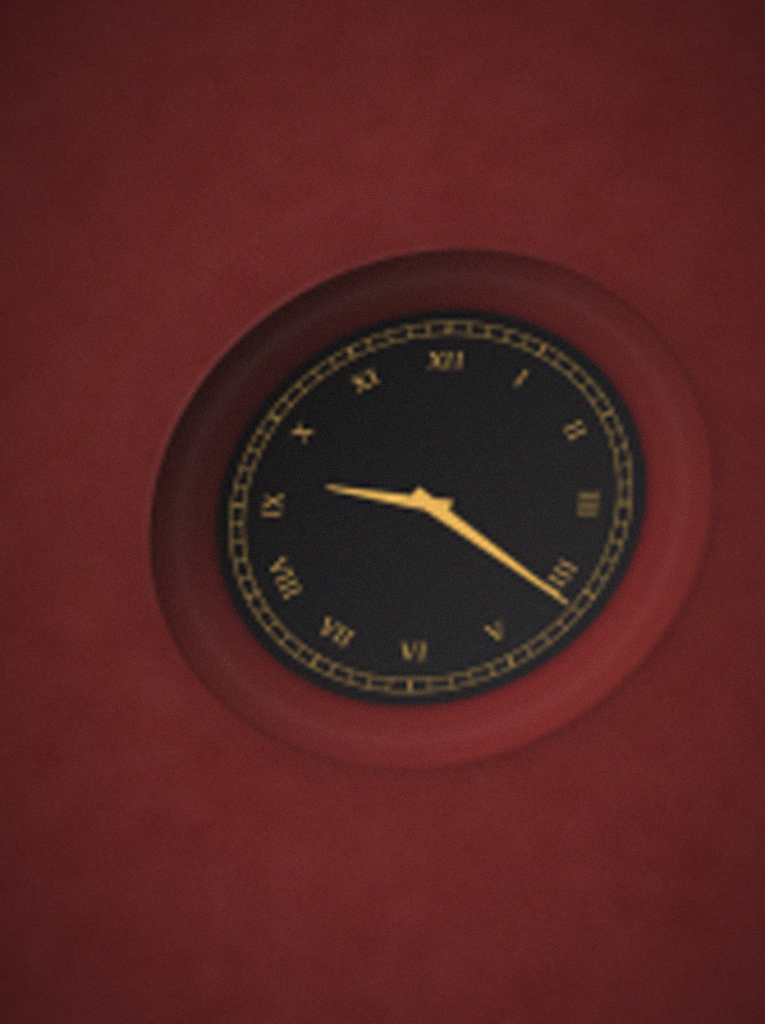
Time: **9:21**
